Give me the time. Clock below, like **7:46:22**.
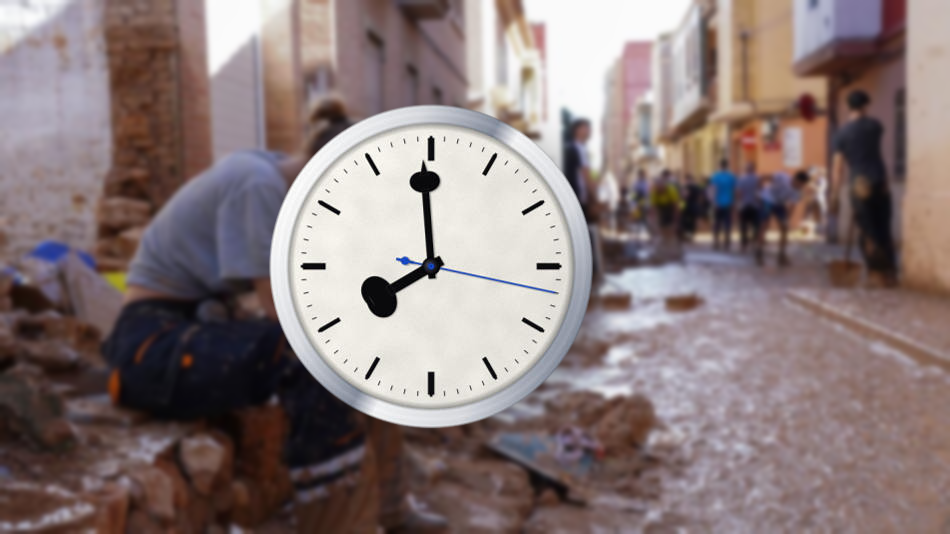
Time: **7:59:17**
